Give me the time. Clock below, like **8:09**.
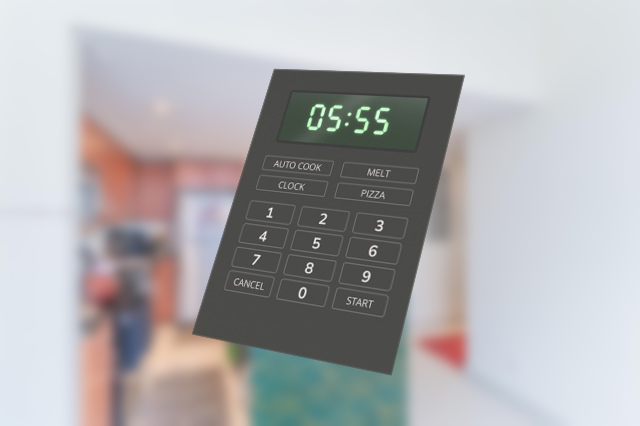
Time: **5:55**
